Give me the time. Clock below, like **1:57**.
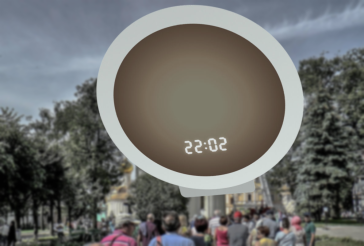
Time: **22:02**
